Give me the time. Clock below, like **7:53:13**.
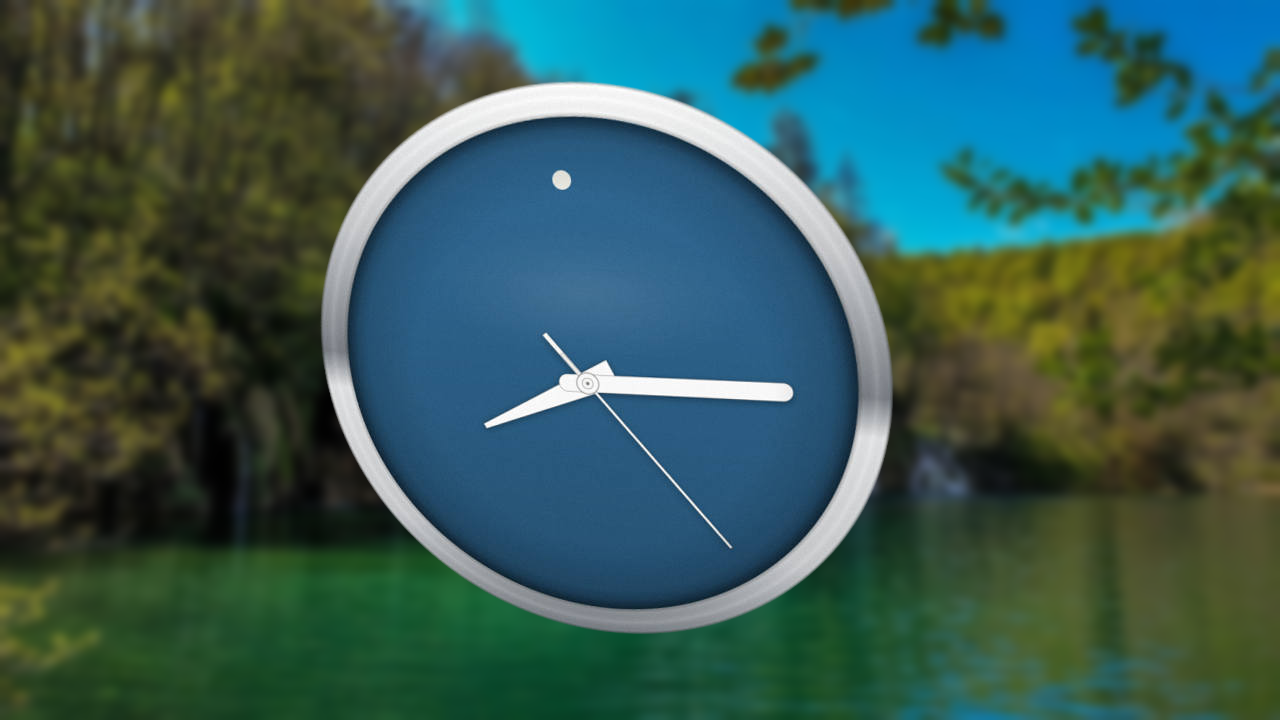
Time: **8:15:24**
